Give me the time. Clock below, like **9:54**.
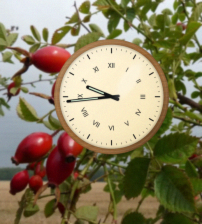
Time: **9:44**
